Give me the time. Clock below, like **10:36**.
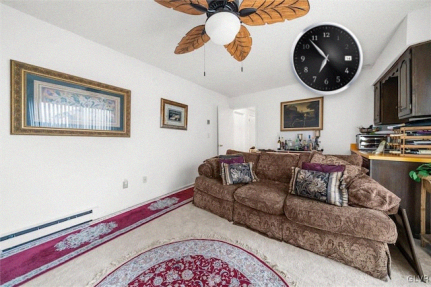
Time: **6:53**
